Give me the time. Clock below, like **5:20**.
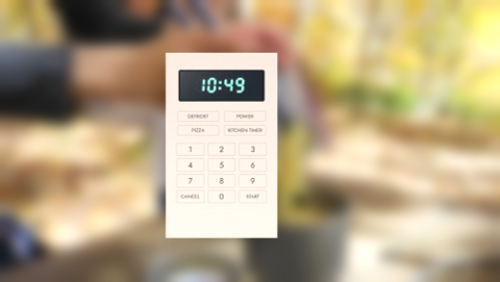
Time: **10:49**
